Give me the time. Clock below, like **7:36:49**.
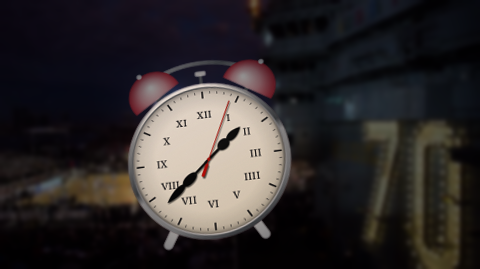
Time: **1:38:04**
